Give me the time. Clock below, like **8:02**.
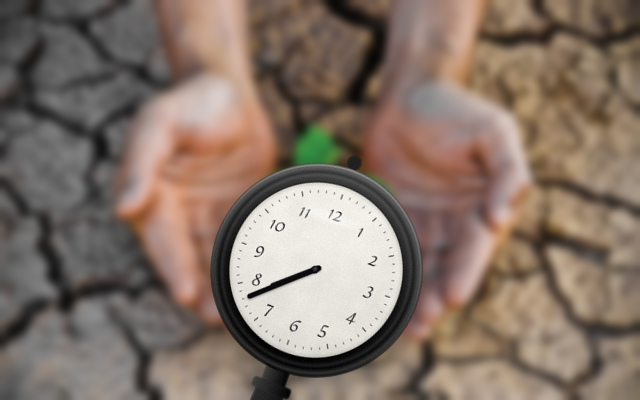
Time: **7:38**
